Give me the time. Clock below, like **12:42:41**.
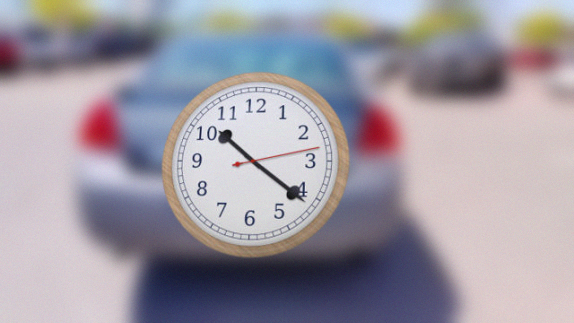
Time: **10:21:13**
